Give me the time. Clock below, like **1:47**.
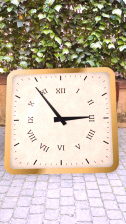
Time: **2:54**
